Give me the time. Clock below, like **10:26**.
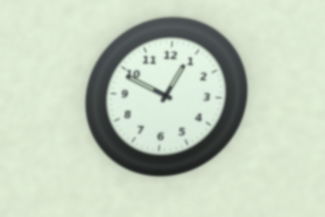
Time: **12:49**
